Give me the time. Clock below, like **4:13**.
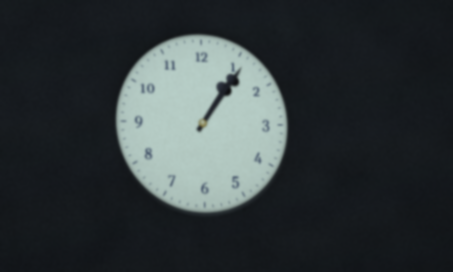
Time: **1:06**
